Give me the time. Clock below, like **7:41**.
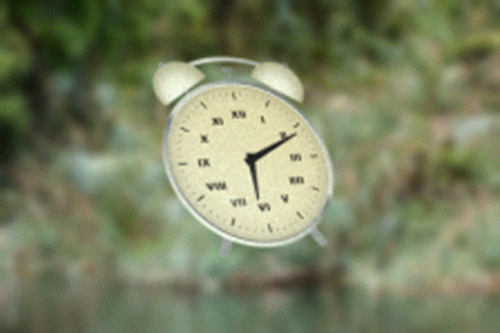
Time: **6:11**
